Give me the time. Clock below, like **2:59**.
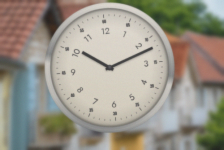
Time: **10:12**
